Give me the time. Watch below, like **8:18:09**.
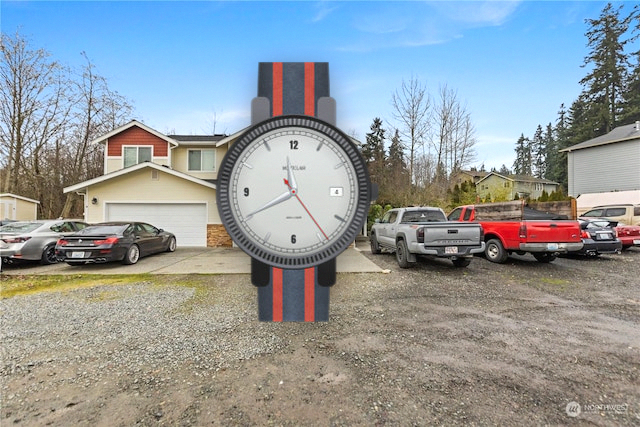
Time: **11:40:24**
